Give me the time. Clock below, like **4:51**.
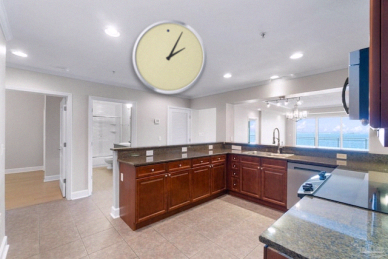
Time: **2:05**
